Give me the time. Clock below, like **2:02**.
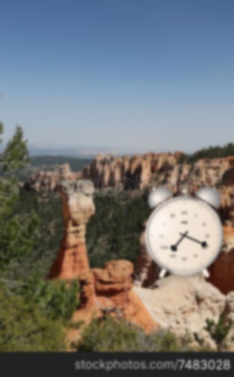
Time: **7:19**
